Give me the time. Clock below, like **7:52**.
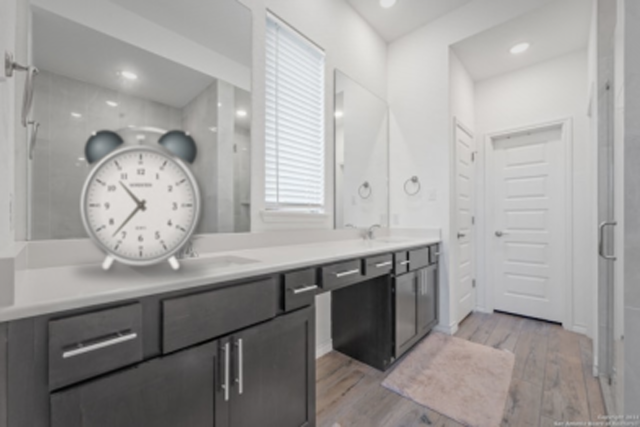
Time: **10:37**
